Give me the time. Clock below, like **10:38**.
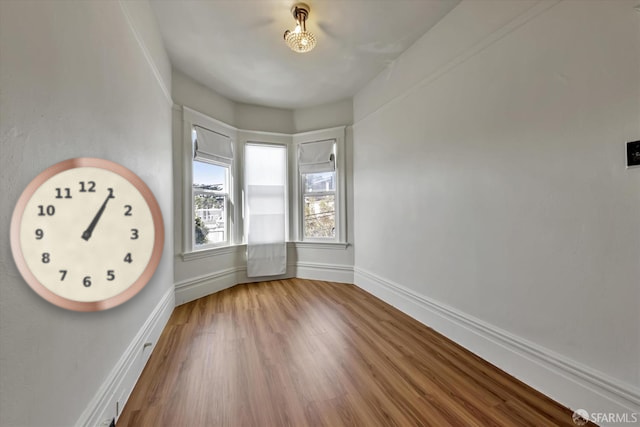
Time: **1:05**
